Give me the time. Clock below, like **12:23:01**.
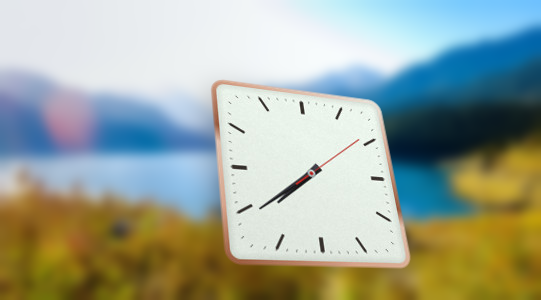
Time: **7:39:09**
